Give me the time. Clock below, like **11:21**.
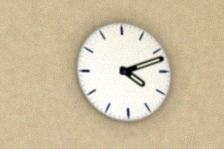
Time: **4:12**
